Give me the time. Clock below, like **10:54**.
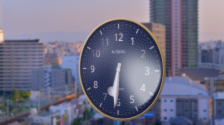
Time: **6:31**
